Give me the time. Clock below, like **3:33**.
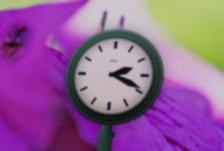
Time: **2:19**
